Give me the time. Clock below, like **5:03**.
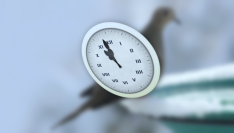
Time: **10:58**
